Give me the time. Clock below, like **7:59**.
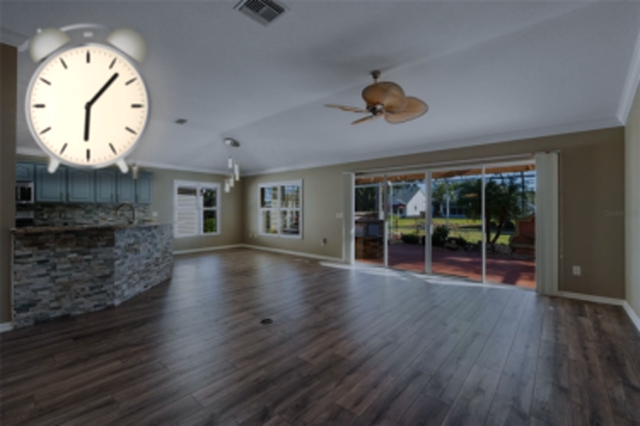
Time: **6:07**
